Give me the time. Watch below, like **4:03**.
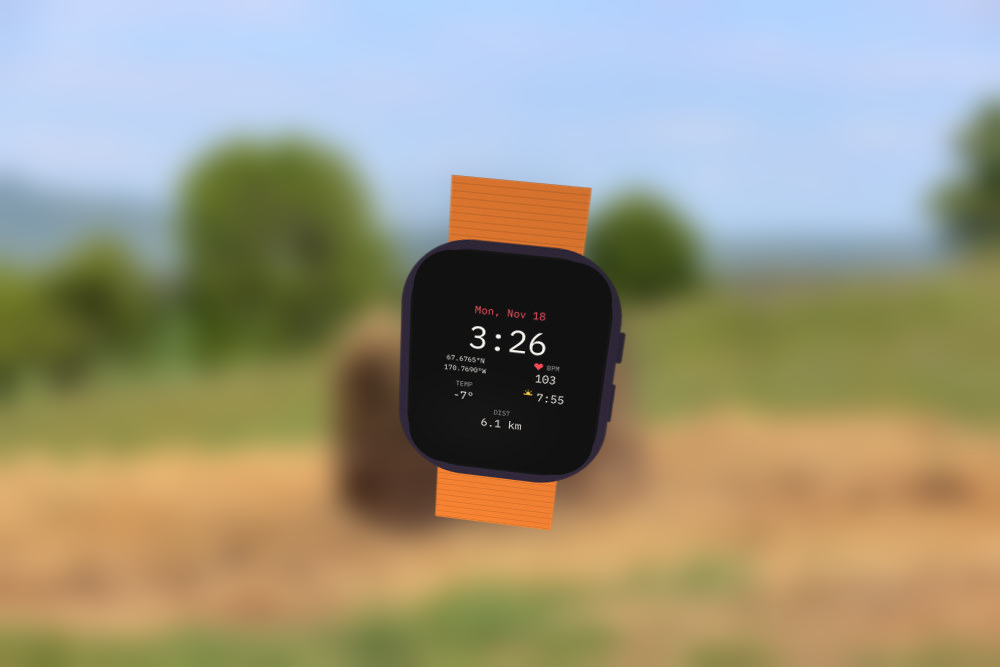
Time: **3:26**
